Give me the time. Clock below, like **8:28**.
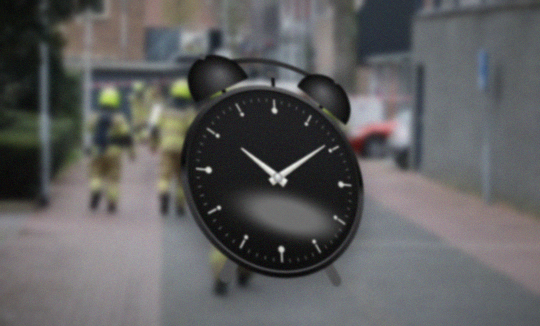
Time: **10:09**
